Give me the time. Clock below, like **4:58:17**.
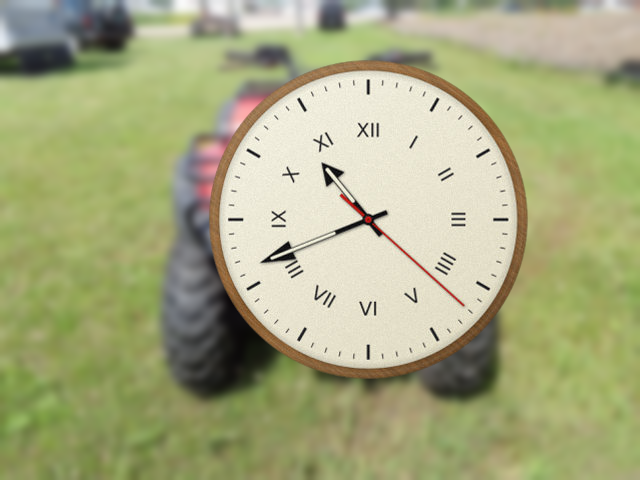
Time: **10:41:22**
